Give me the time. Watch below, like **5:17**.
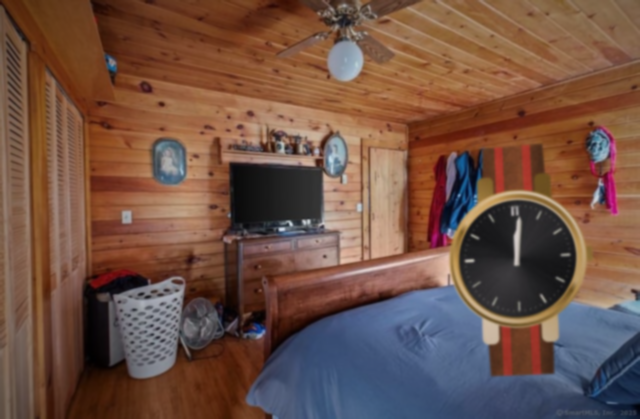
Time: **12:01**
